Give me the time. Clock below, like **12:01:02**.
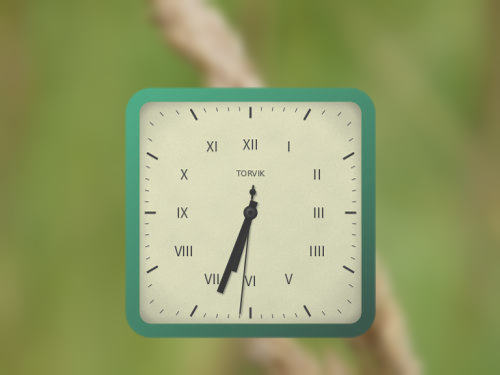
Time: **6:33:31**
